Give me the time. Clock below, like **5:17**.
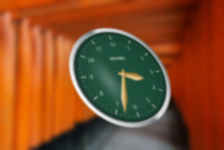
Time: **3:33**
